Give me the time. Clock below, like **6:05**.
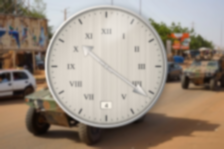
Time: **10:21**
